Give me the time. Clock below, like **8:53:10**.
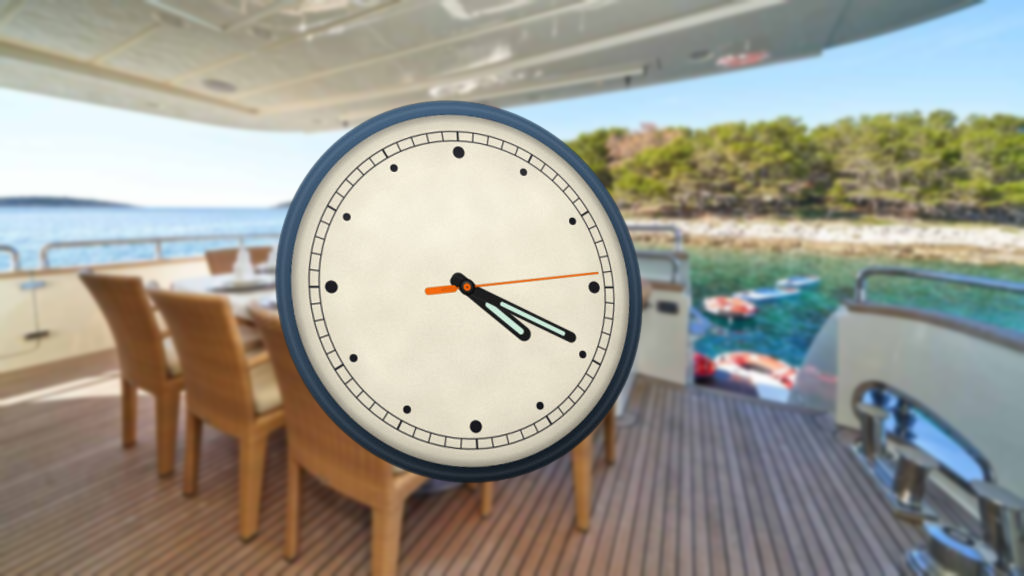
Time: **4:19:14**
